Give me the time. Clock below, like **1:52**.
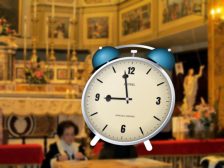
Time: **8:58**
